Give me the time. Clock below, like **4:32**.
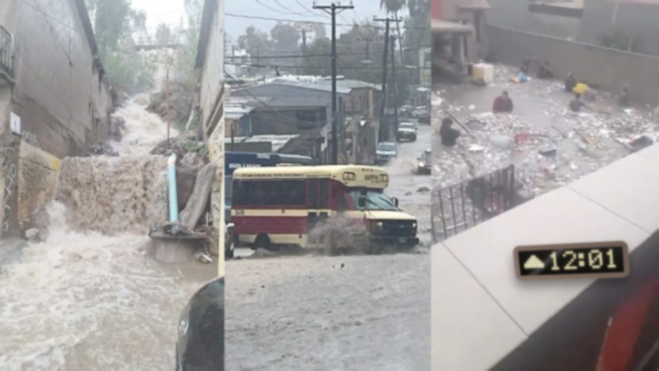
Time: **12:01**
